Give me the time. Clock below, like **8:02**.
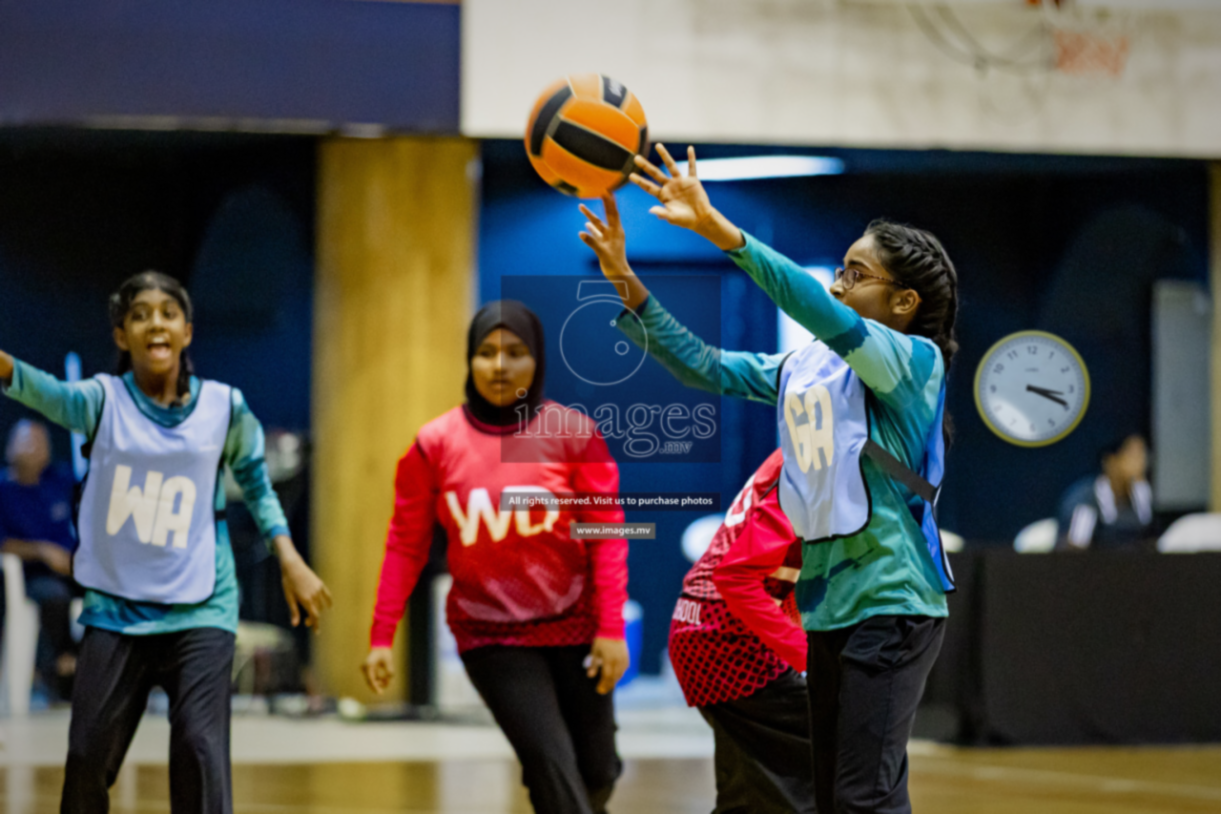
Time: **3:19**
